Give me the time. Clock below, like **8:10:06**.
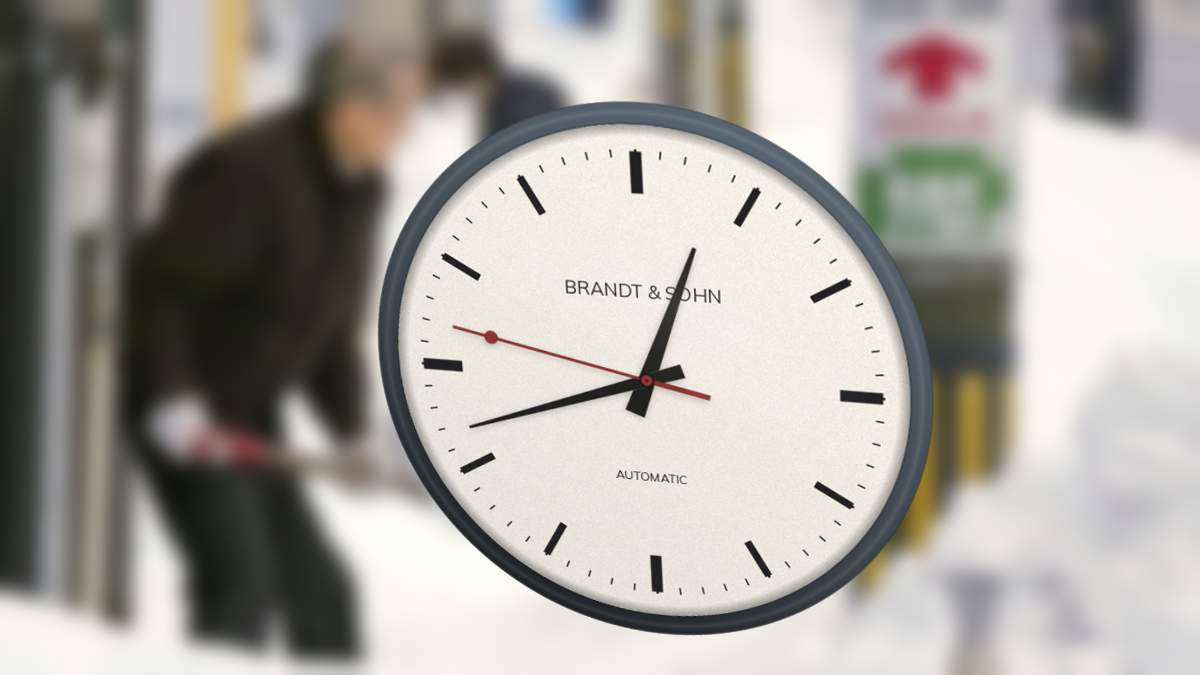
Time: **12:41:47**
